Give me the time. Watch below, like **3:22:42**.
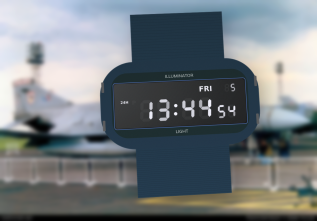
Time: **13:44:54**
